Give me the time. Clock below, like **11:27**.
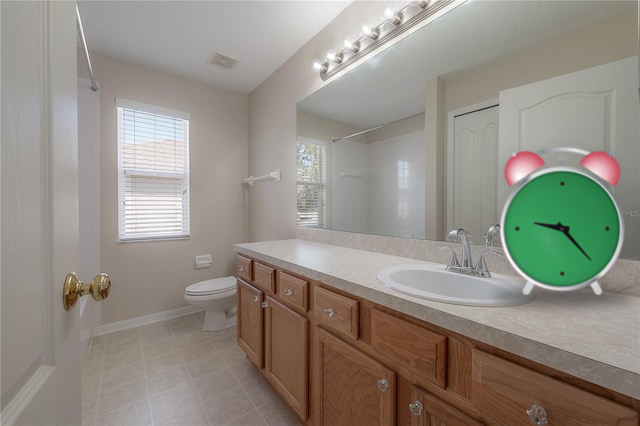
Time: **9:23**
